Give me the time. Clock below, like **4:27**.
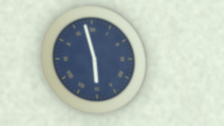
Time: **5:58**
